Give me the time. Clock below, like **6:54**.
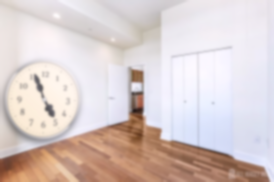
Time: **4:56**
